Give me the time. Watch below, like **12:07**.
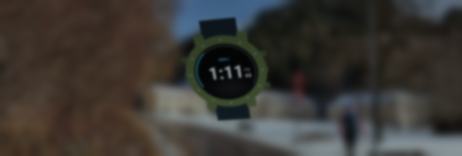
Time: **1:11**
